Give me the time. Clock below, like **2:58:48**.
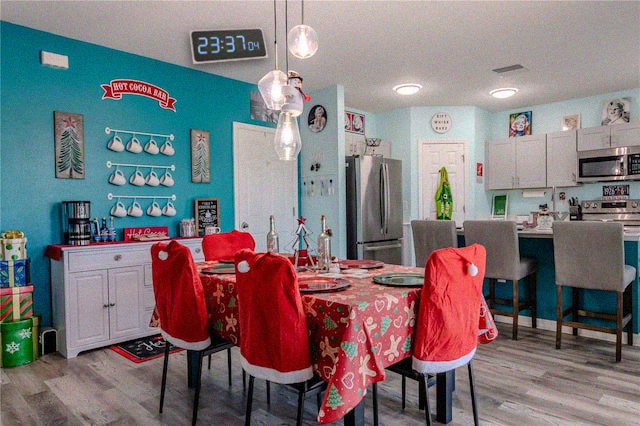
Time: **23:37:04**
